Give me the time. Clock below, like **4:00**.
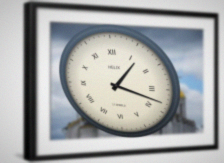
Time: **1:18**
